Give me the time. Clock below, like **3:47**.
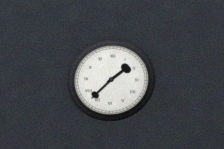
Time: **1:37**
